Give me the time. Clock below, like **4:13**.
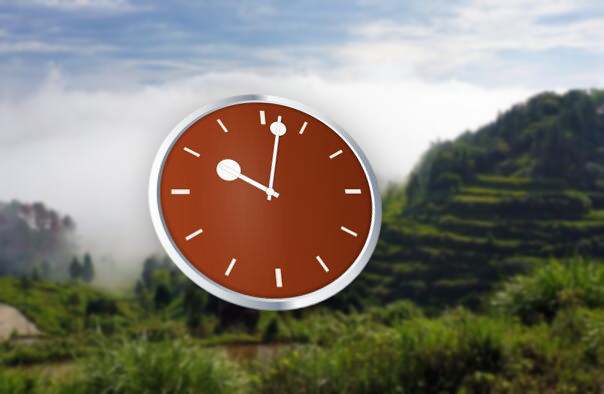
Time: **10:02**
